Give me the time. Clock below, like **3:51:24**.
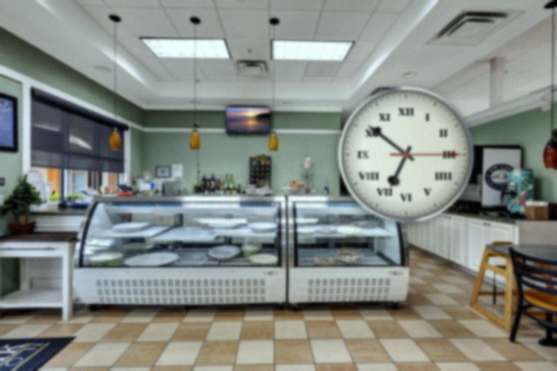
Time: **6:51:15**
